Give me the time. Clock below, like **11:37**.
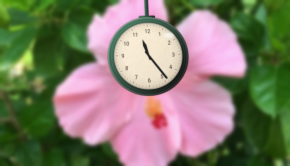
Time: **11:24**
